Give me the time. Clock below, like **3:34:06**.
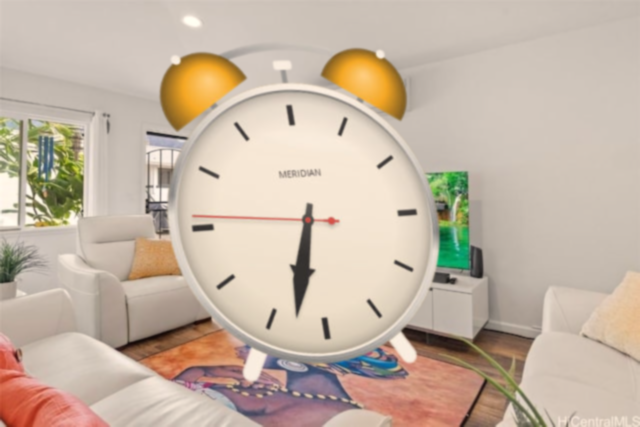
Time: **6:32:46**
